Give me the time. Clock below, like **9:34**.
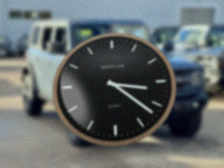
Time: **3:22**
